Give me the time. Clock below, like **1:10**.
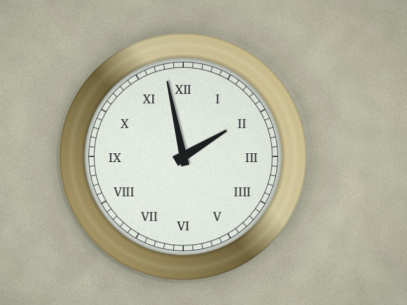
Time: **1:58**
